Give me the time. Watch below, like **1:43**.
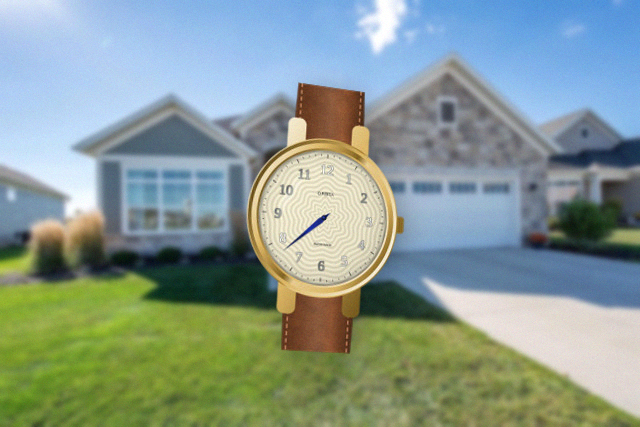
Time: **7:38**
